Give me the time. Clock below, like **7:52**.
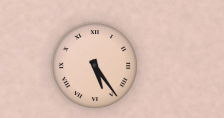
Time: **5:24**
